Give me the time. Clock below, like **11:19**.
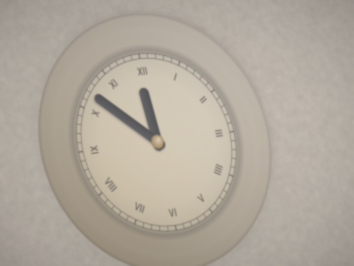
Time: **11:52**
